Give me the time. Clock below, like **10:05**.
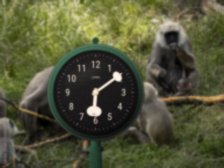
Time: **6:09**
